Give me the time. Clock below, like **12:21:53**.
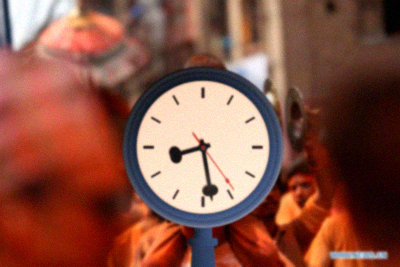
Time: **8:28:24**
